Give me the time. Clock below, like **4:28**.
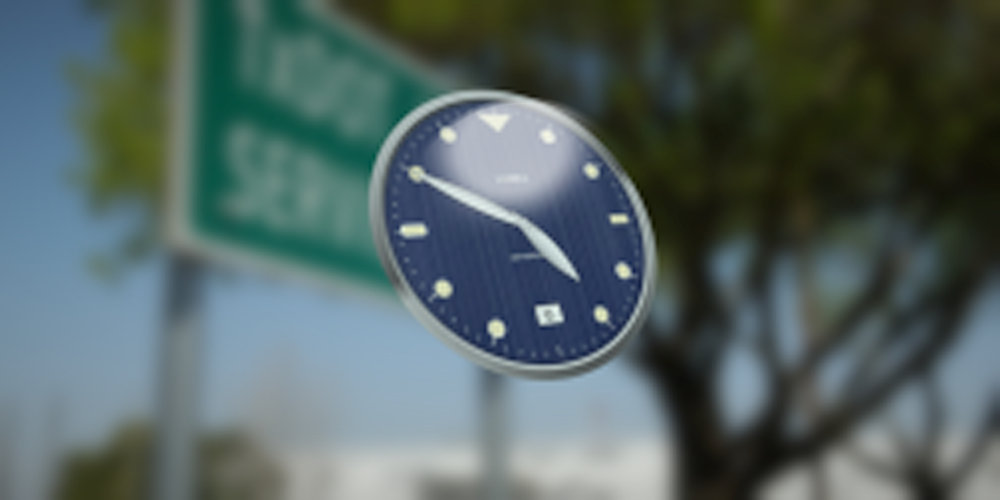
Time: **4:50**
